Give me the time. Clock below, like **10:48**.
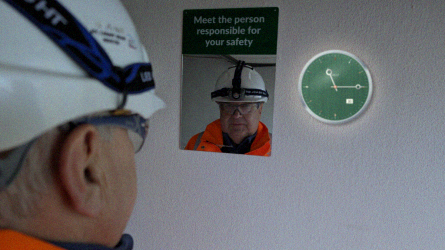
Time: **11:15**
